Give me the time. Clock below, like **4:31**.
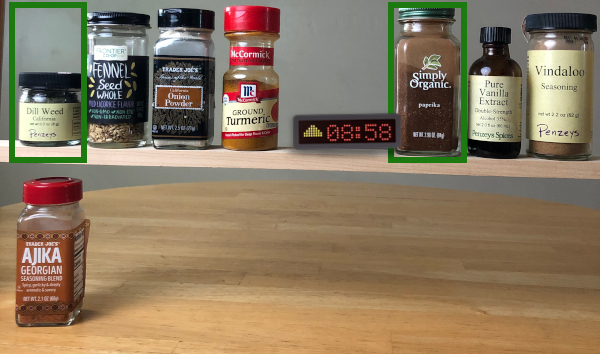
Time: **8:58**
